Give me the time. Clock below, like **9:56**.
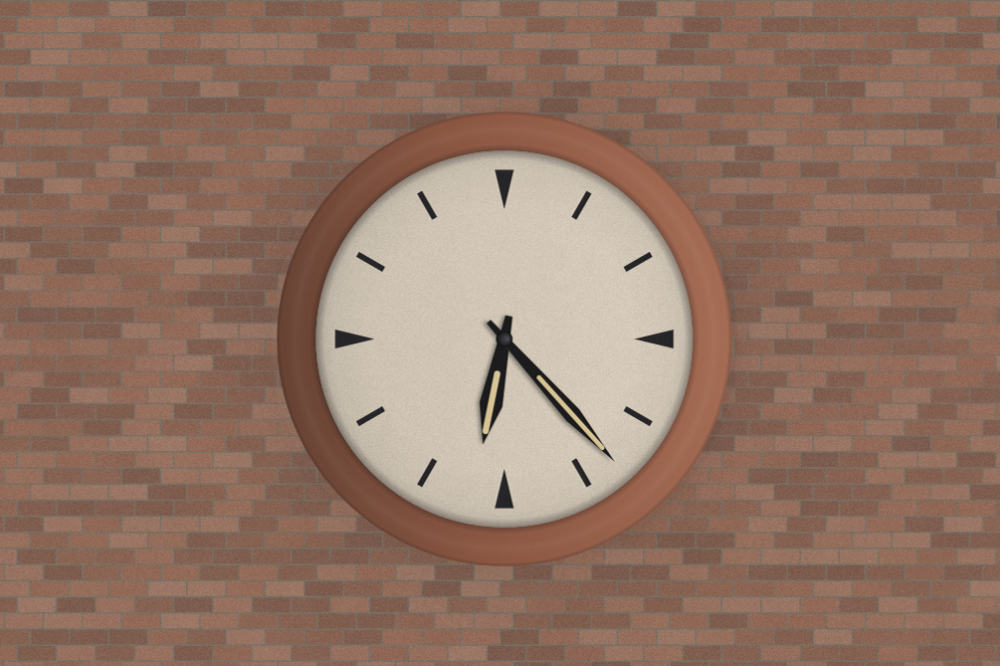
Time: **6:23**
